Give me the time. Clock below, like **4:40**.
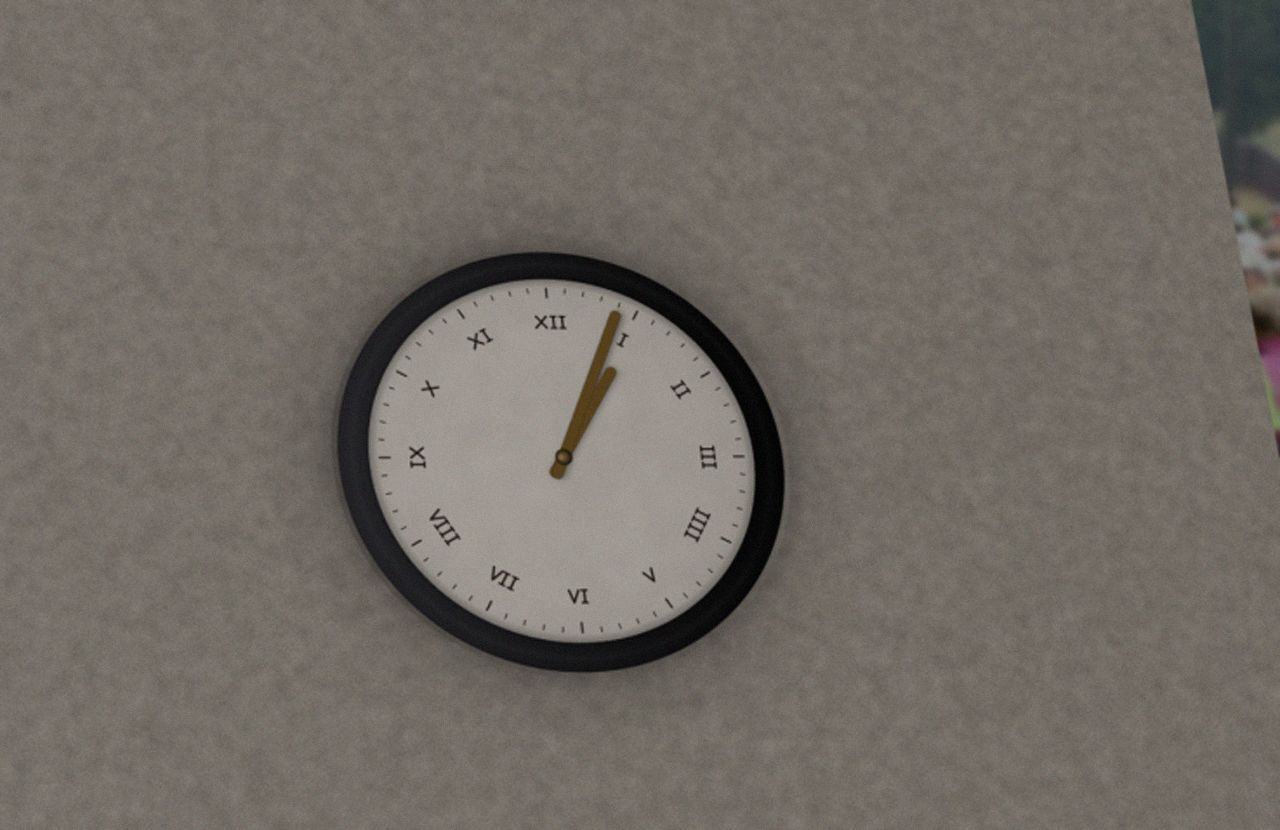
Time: **1:04**
